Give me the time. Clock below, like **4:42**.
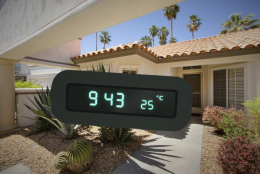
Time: **9:43**
